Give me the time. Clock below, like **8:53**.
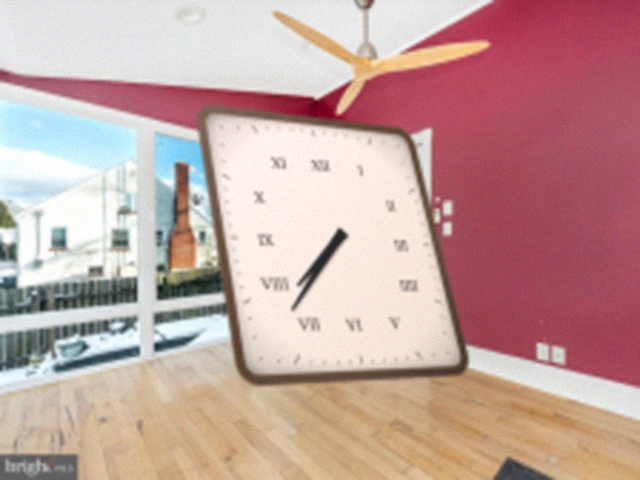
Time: **7:37**
